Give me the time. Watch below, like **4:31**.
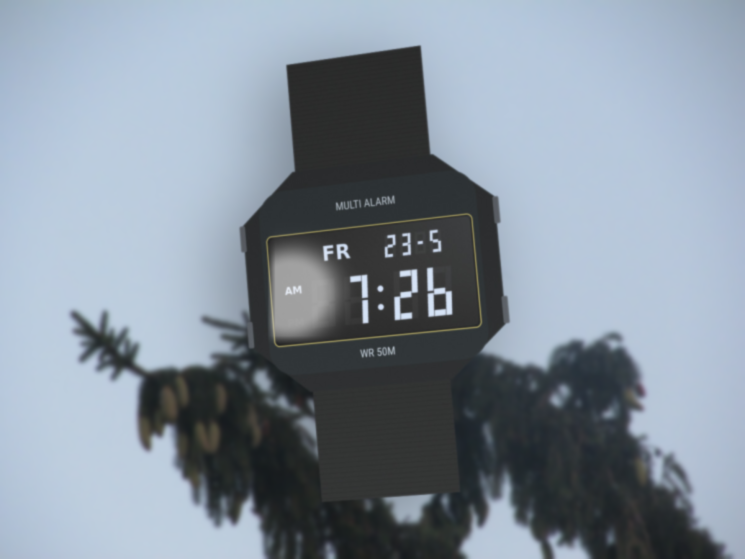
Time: **7:26**
